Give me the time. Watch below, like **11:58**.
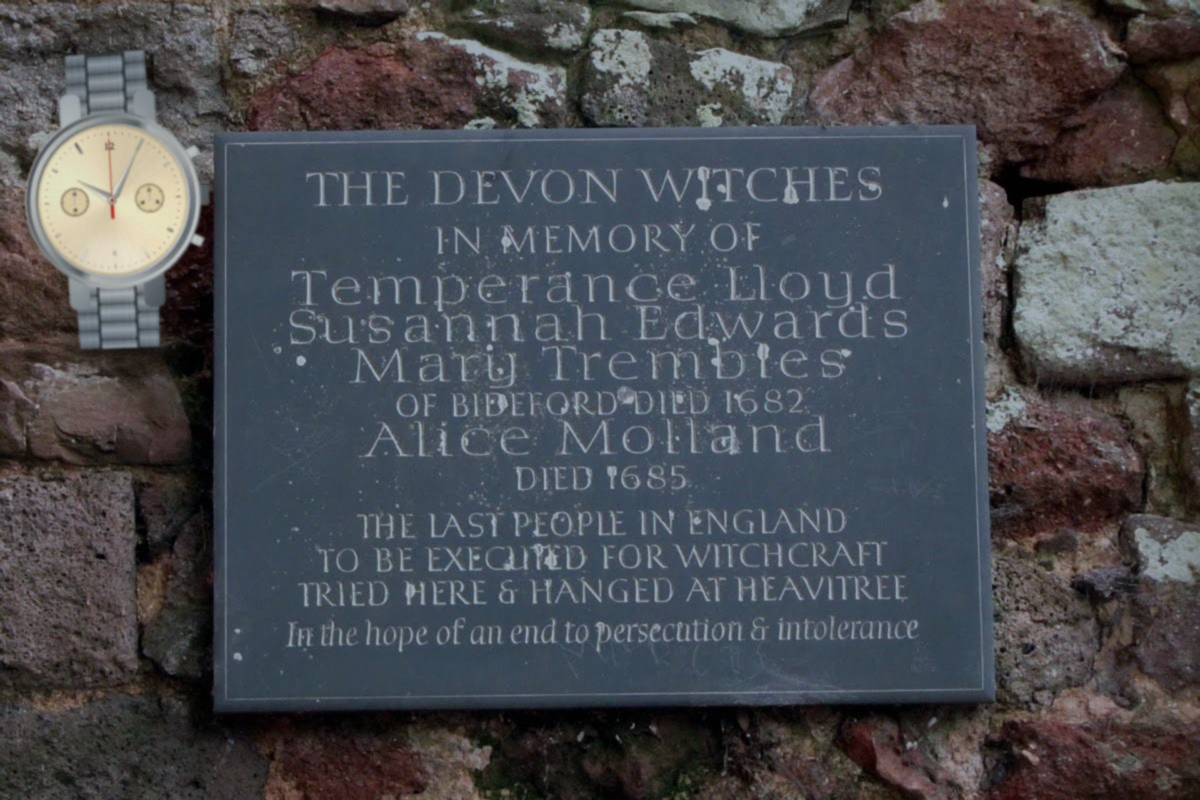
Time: **10:05**
